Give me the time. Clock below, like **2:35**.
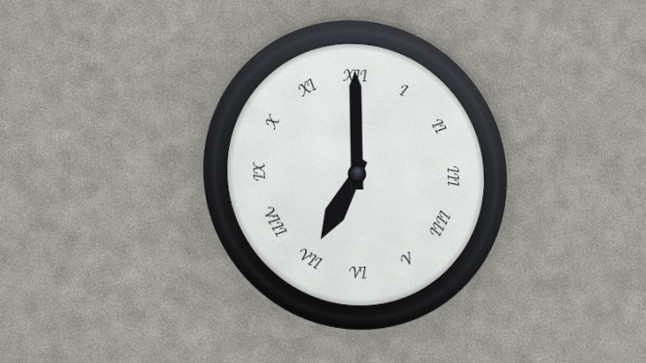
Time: **7:00**
